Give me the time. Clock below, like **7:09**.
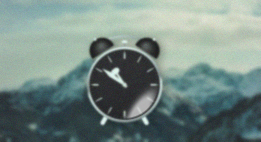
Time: **10:51**
